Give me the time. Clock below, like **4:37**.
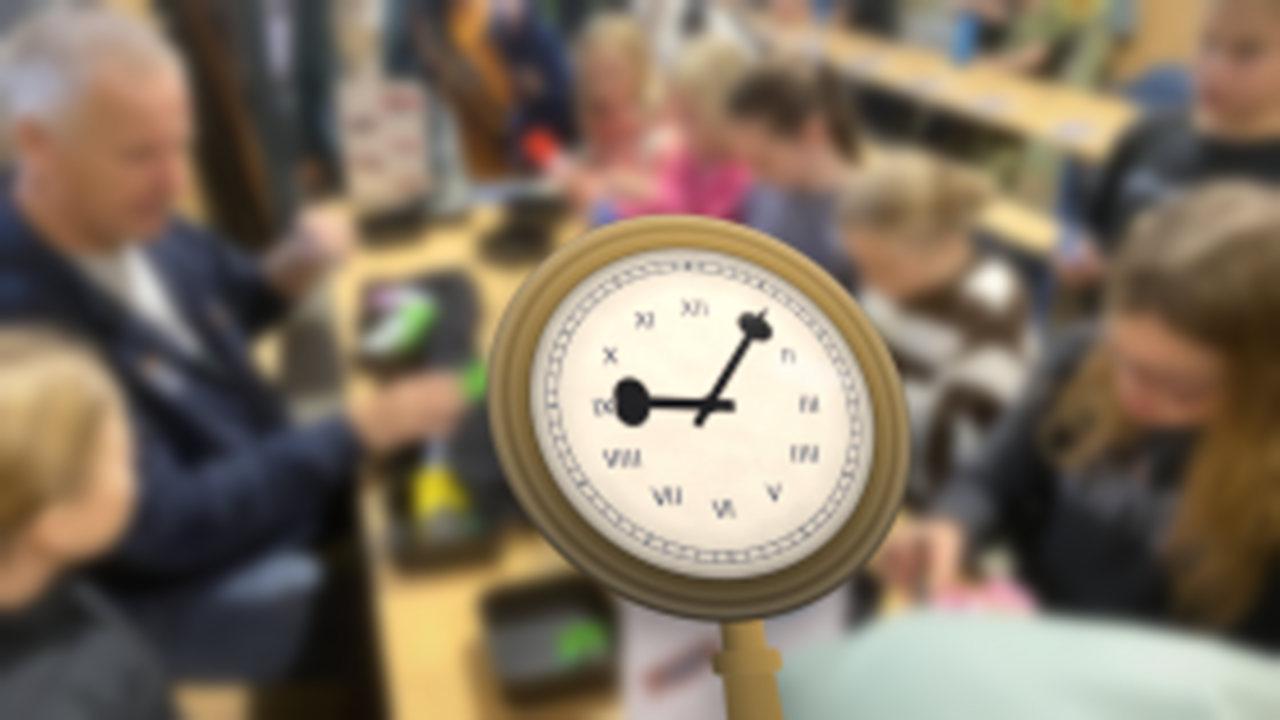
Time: **9:06**
